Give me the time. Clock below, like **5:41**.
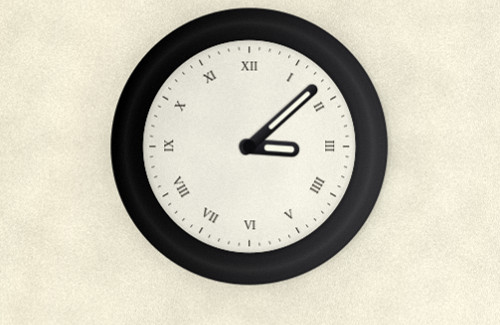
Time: **3:08**
